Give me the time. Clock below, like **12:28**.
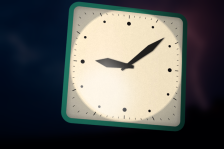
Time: **9:08**
